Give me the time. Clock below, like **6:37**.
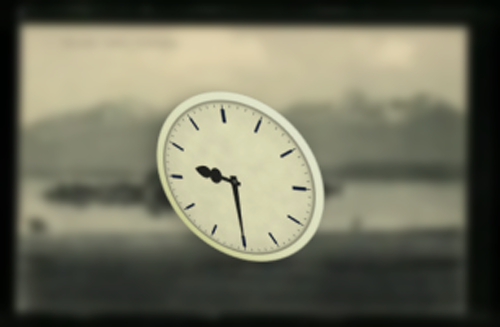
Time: **9:30**
